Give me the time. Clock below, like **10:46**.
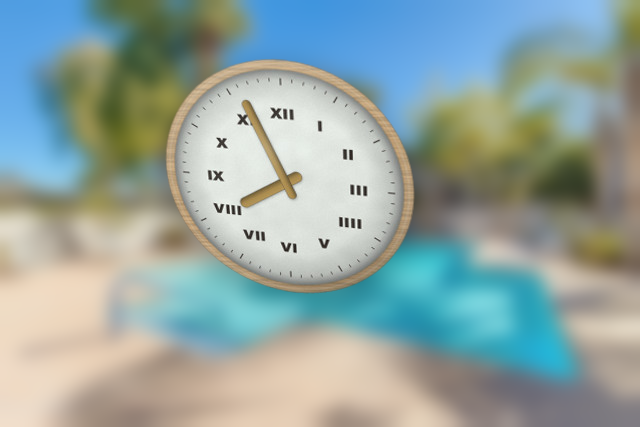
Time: **7:56**
